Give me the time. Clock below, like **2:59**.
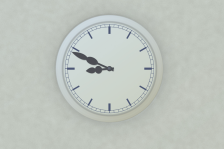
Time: **8:49**
